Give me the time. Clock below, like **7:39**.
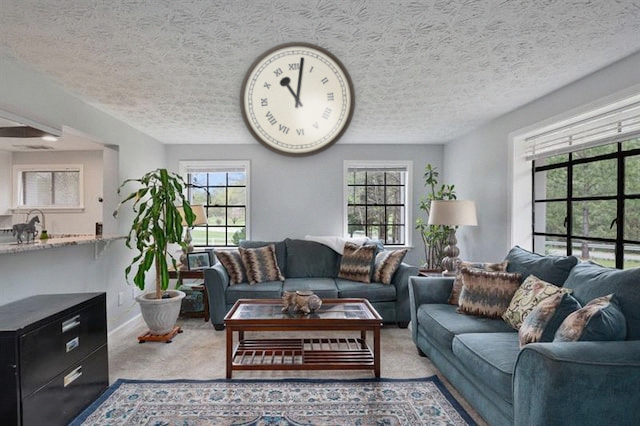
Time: **11:02**
